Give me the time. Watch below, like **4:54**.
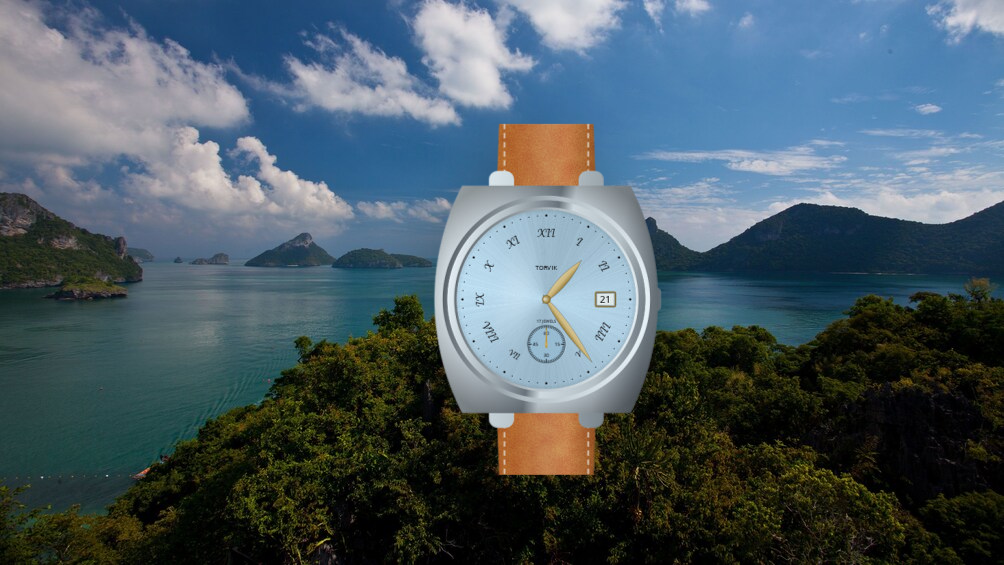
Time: **1:24**
